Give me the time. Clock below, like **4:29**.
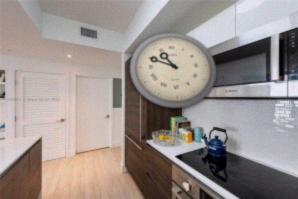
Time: **10:49**
